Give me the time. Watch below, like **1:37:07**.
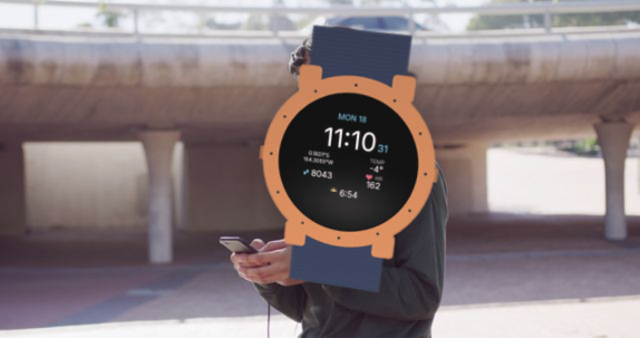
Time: **11:10:31**
